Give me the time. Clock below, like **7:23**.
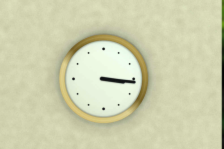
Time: **3:16**
